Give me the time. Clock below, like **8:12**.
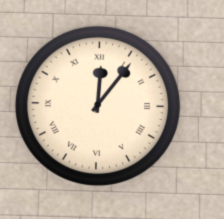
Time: **12:06**
